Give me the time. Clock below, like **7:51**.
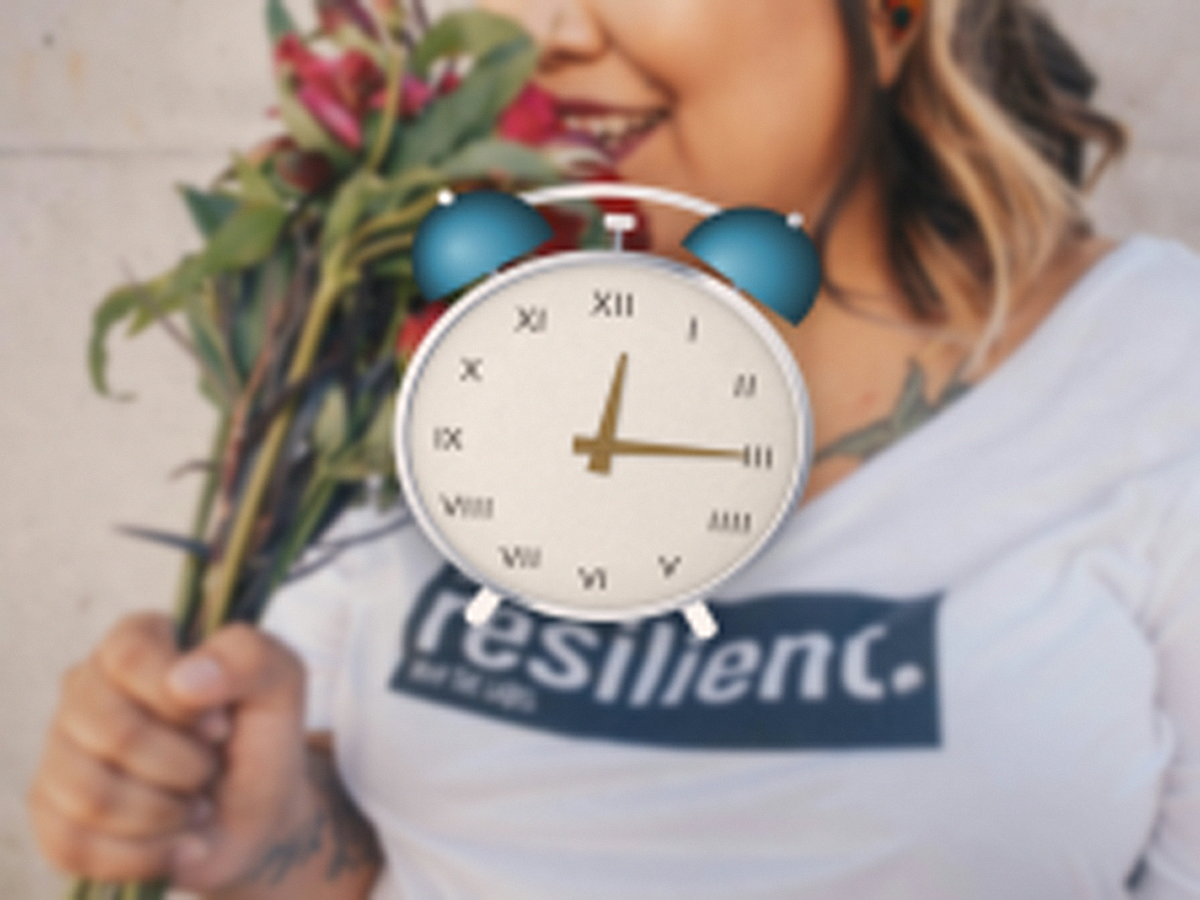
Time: **12:15**
